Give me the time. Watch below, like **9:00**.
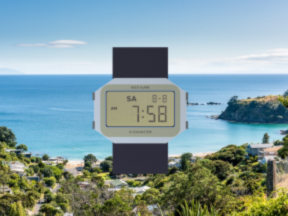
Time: **7:58**
